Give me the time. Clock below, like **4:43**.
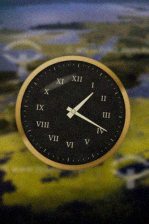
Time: **1:19**
